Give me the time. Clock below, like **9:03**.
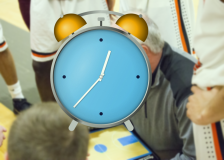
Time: **12:37**
